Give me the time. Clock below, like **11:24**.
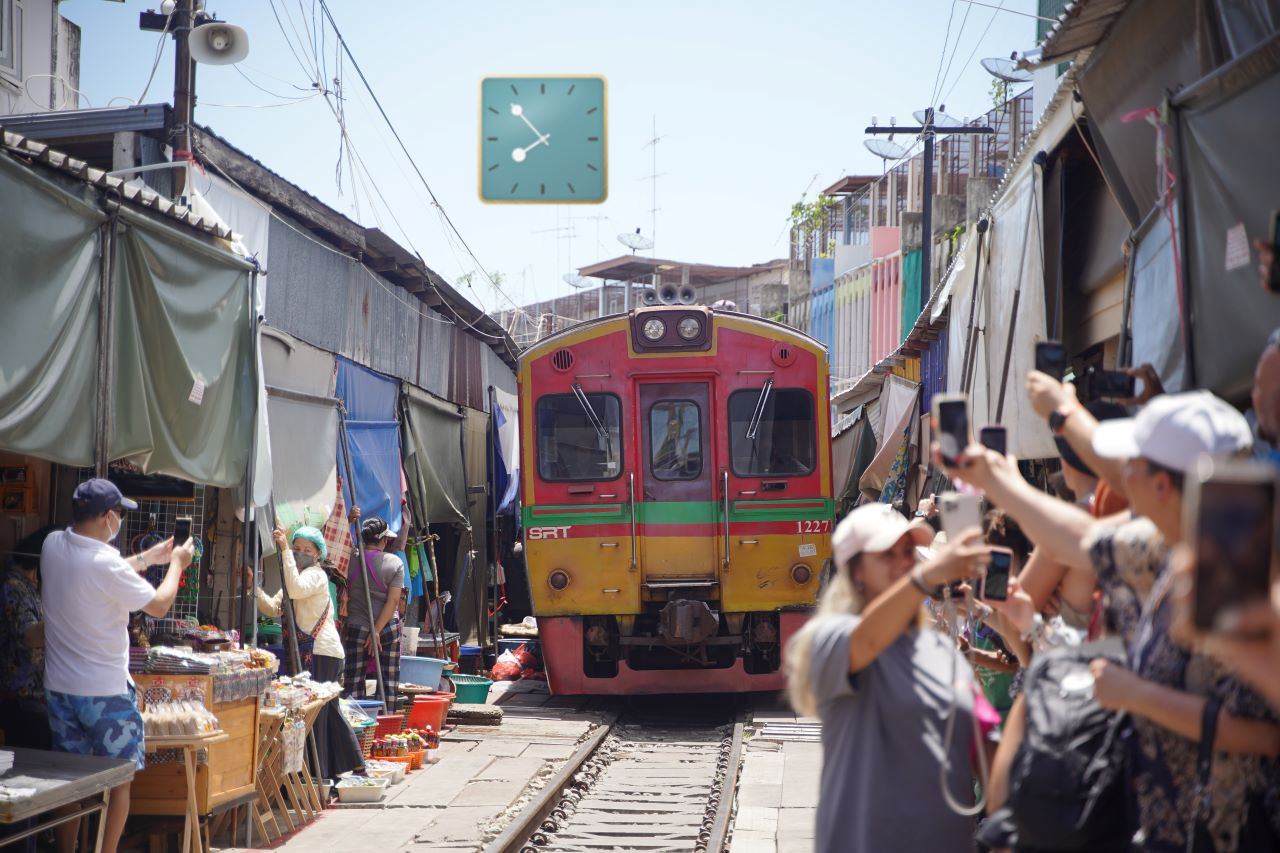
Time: **7:53**
